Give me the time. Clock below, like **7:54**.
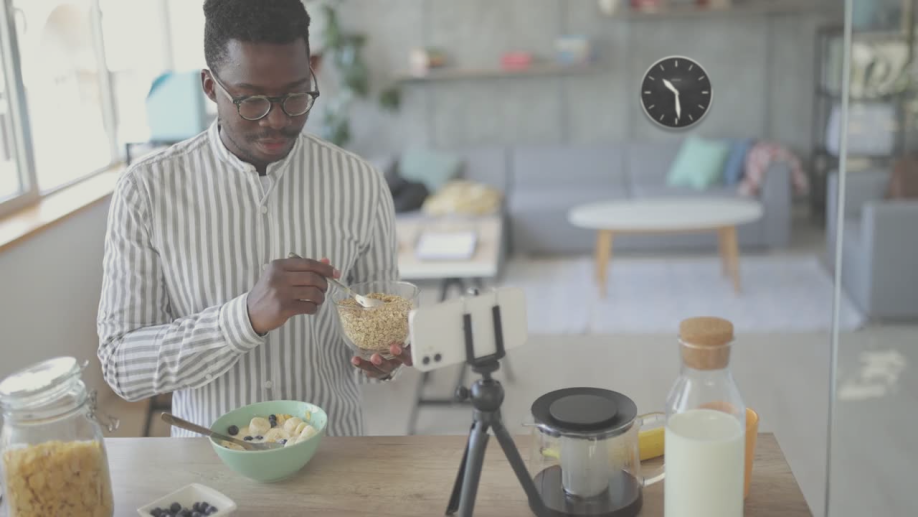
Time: **10:29**
